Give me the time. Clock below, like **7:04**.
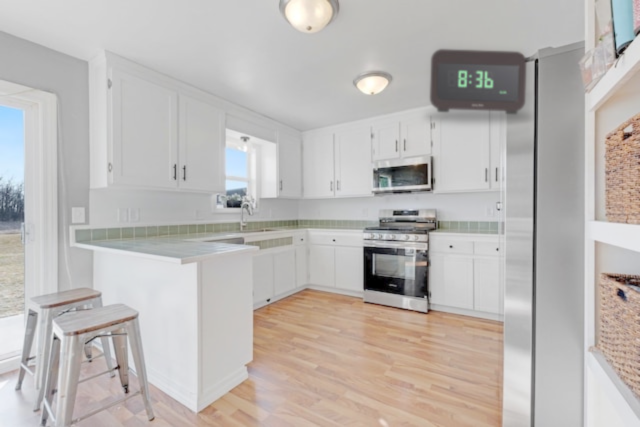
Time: **8:36**
